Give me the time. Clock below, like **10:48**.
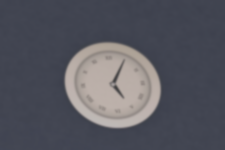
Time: **5:05**
